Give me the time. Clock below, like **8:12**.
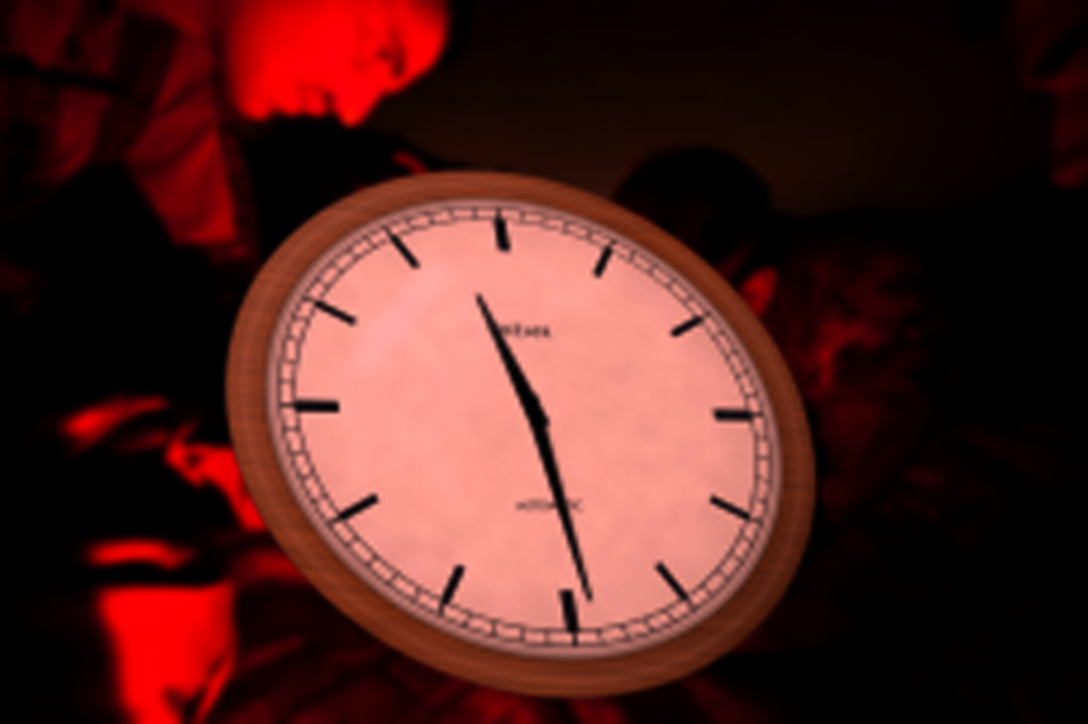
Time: **11:29**
